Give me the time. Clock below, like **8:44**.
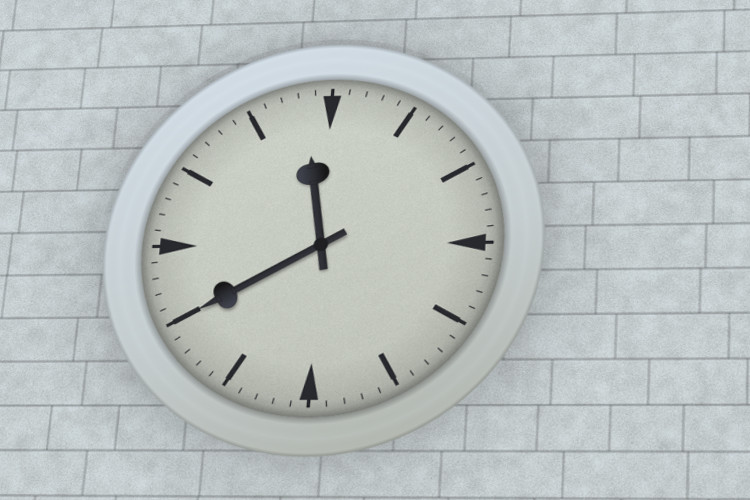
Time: **11:40**
